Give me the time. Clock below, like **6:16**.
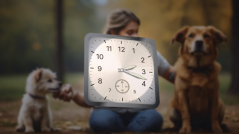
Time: **2:18**
